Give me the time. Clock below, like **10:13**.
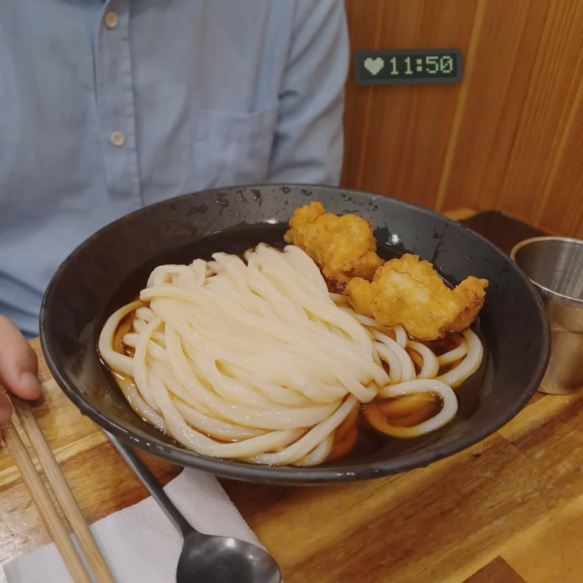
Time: **11:50**
